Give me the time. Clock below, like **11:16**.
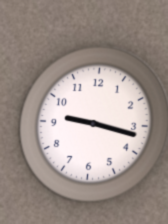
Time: **9:17**
